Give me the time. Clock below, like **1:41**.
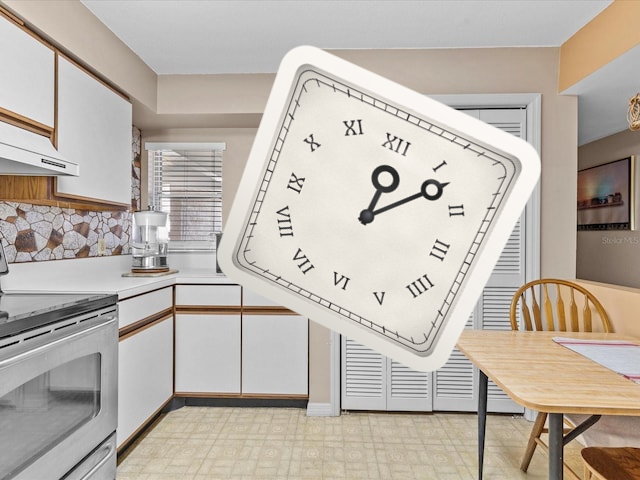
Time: **12:07**
